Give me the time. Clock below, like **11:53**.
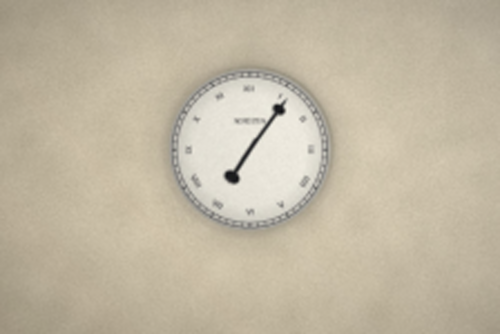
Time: **7:06**
